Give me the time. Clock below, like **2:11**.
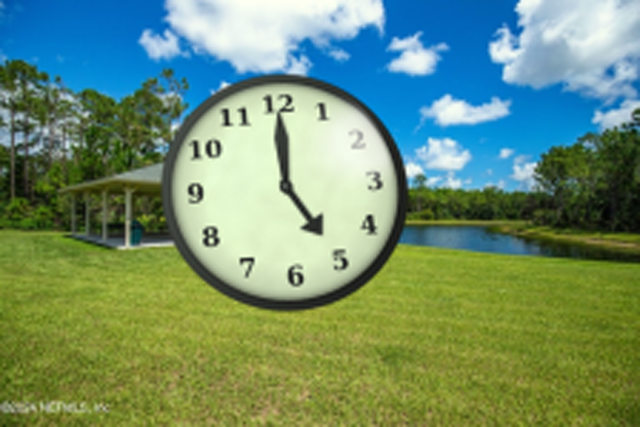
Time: **5:00**
